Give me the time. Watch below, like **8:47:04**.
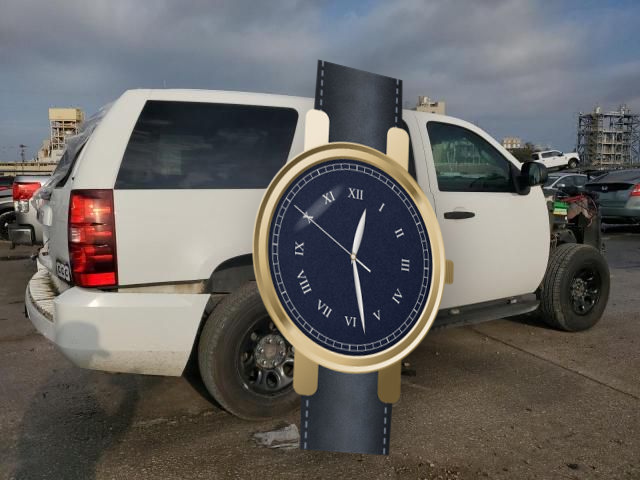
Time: **12:27:50**
